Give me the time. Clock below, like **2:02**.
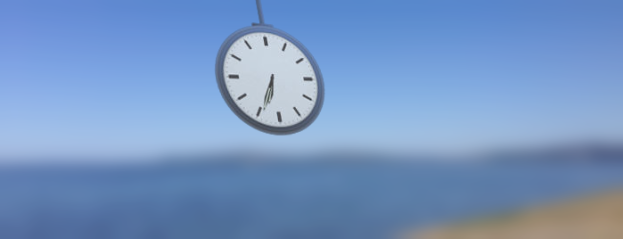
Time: **6:34**
